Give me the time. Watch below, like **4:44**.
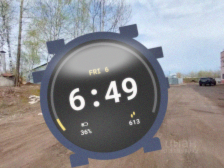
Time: **6:49**
